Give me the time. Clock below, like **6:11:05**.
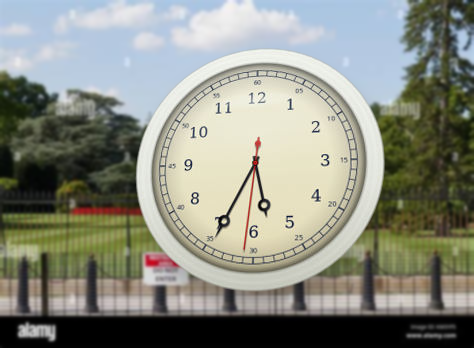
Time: **5:34:31**
